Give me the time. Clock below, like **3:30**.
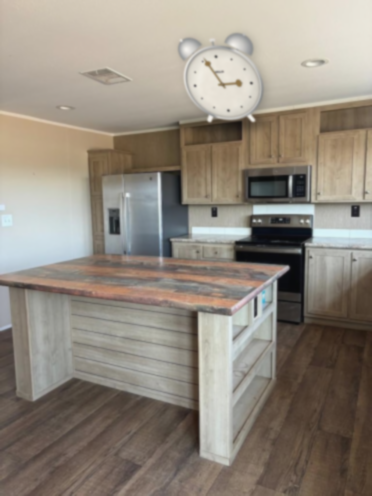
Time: **2:56**
